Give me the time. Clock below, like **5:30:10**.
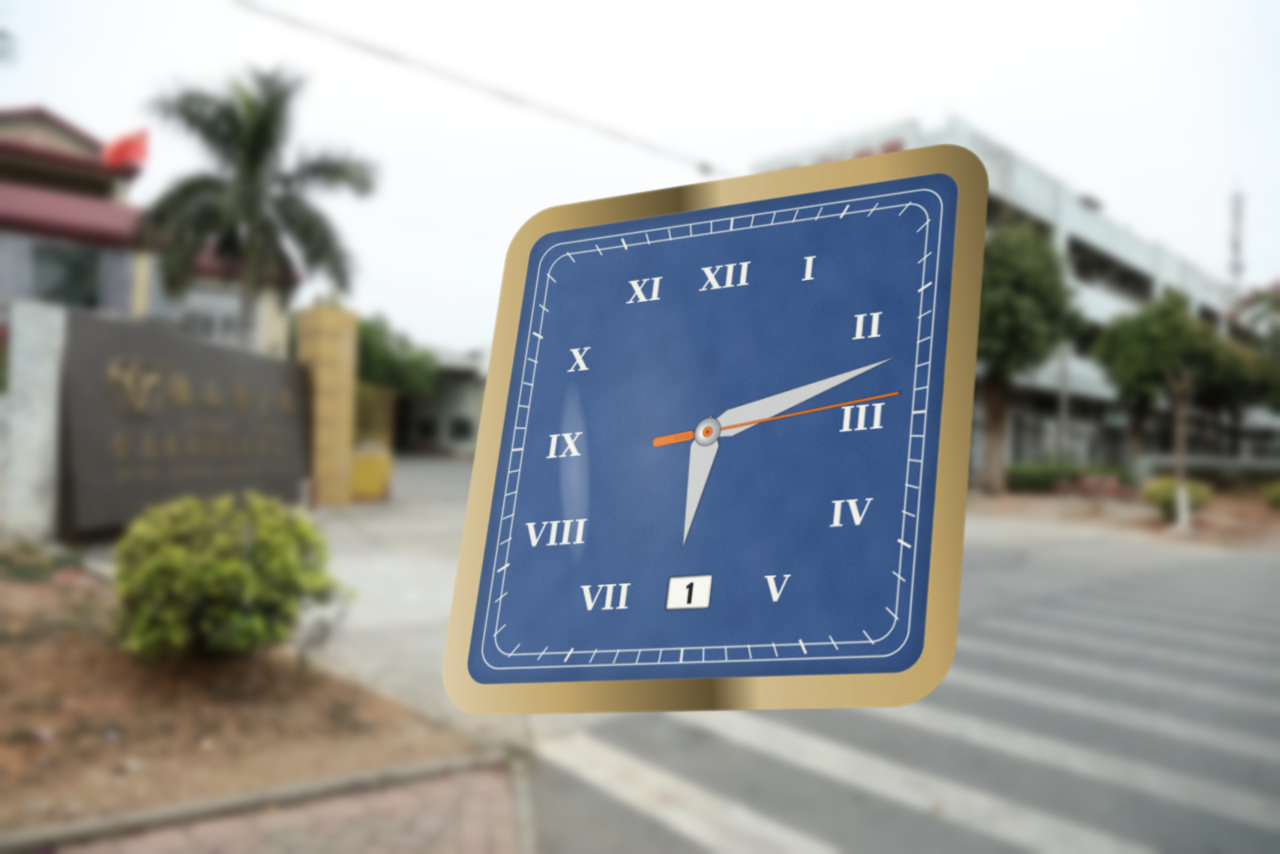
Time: **6:12:14**
